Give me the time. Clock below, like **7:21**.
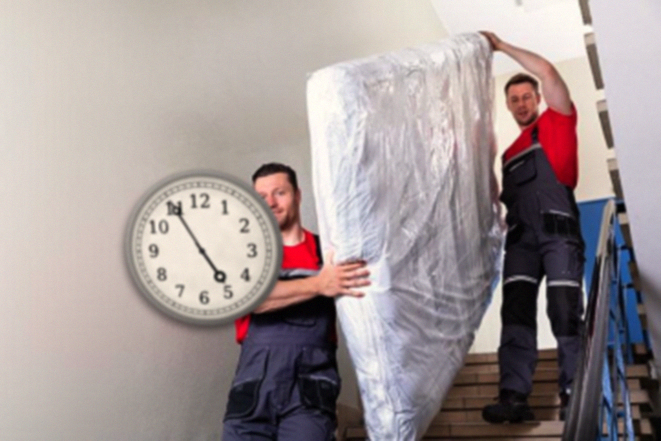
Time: **4:55**
